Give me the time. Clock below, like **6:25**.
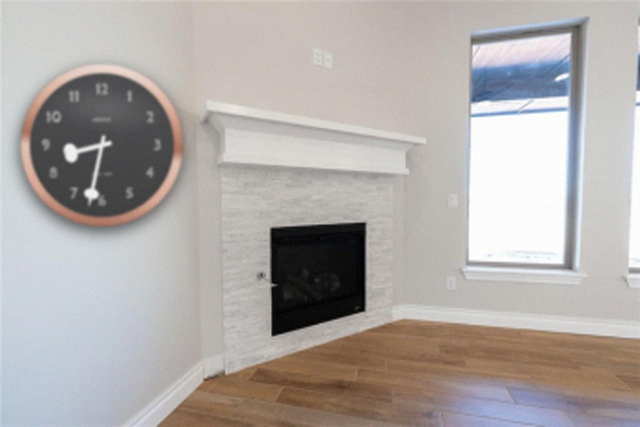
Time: **8:32**
